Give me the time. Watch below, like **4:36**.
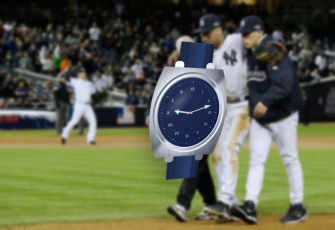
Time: **9:12**
